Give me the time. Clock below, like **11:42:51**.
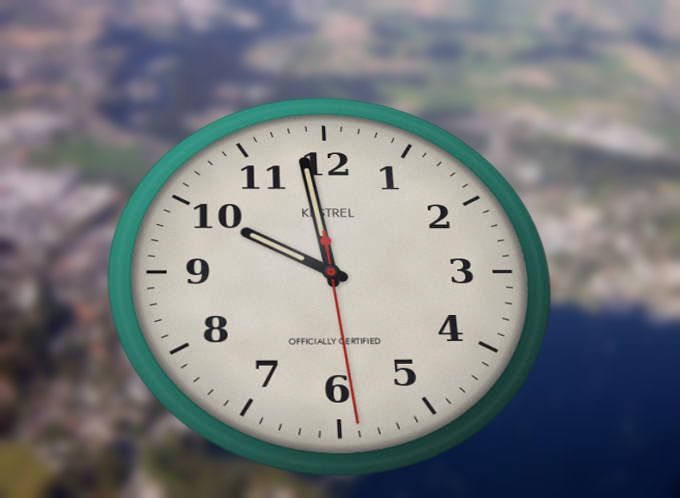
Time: **9:58:29**
